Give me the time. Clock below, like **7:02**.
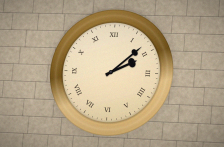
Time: **2:08**
